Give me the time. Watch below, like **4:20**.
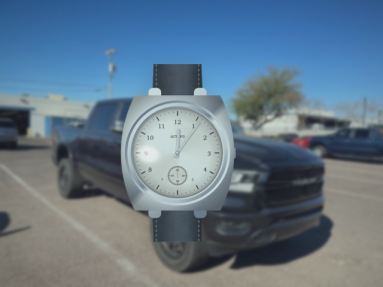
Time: **12:06**
